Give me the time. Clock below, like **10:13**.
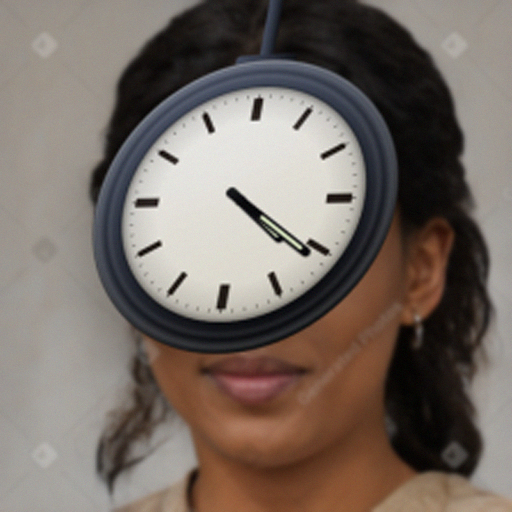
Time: **4:21**
